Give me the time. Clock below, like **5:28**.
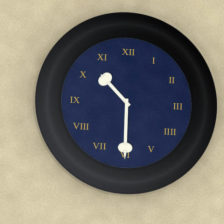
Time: **10:30**
